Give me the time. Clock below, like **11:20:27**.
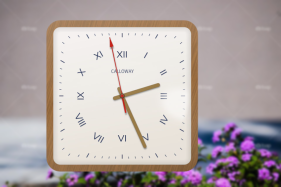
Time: **2:25:58**
